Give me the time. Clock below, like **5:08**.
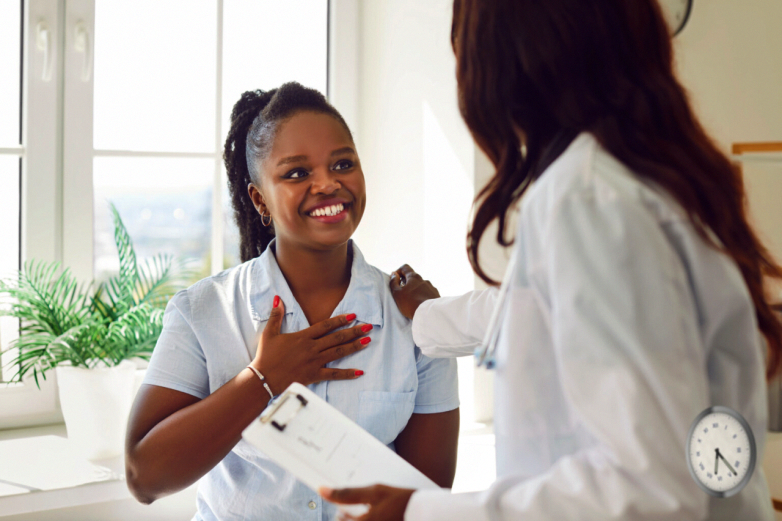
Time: **6:23**
